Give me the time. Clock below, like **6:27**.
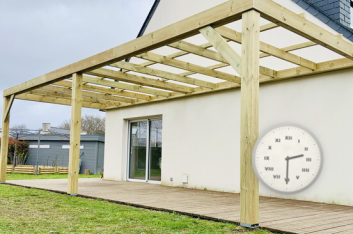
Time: **2:30**
